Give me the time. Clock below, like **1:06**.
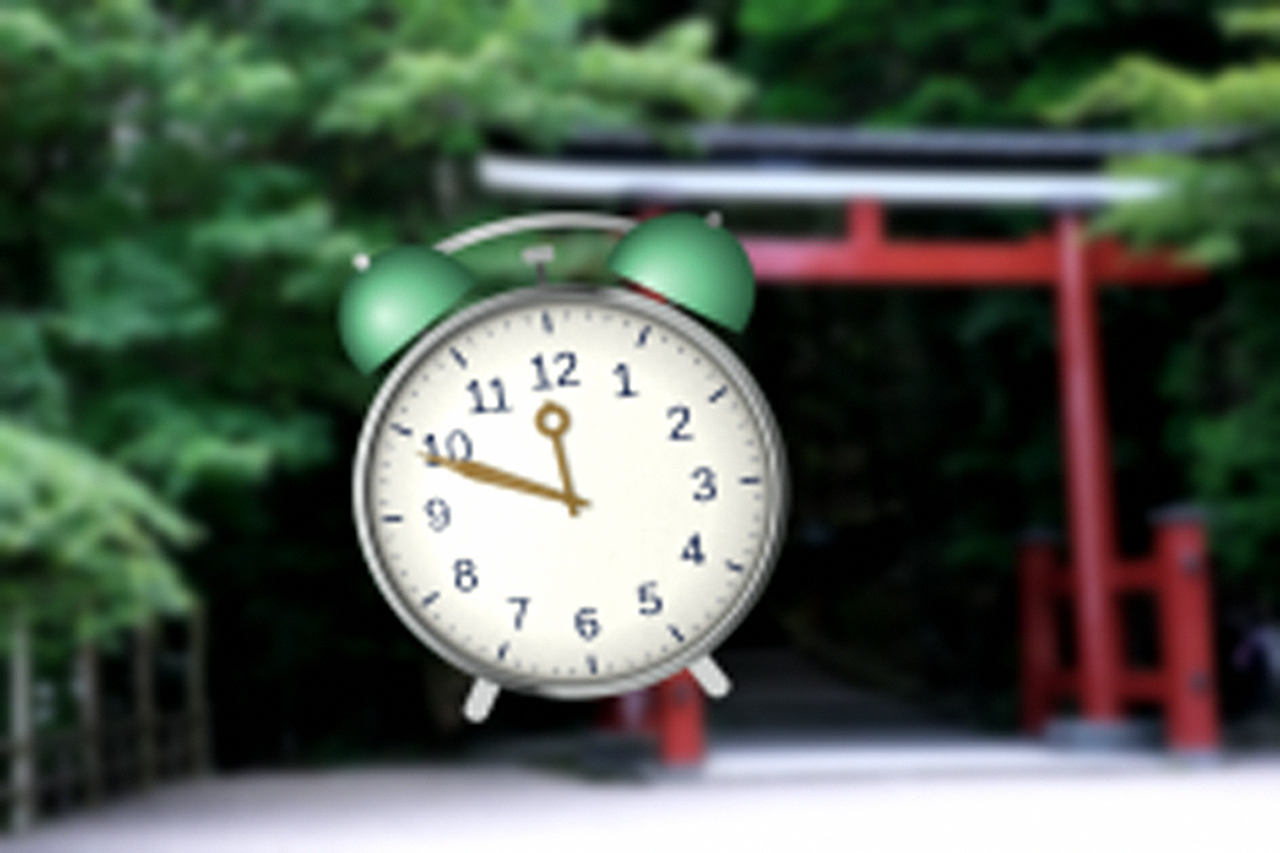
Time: **11:49**
